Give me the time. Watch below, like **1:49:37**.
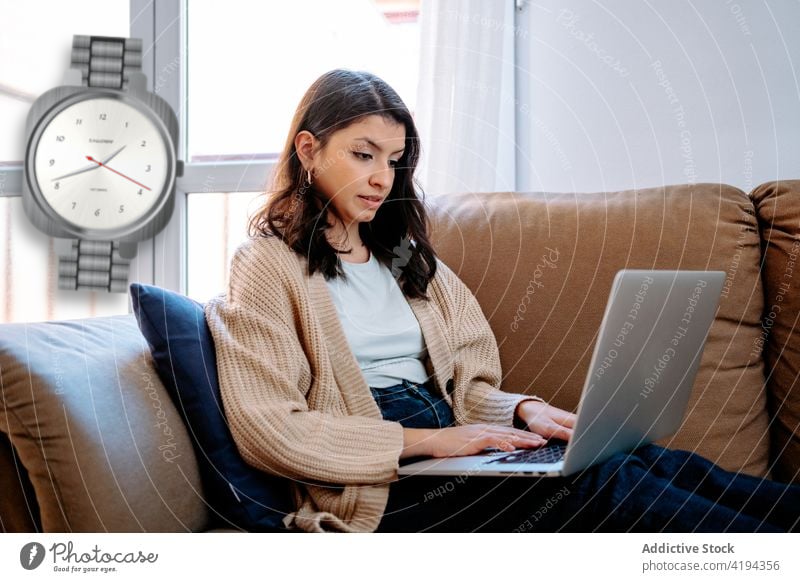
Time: **1:41:19**
